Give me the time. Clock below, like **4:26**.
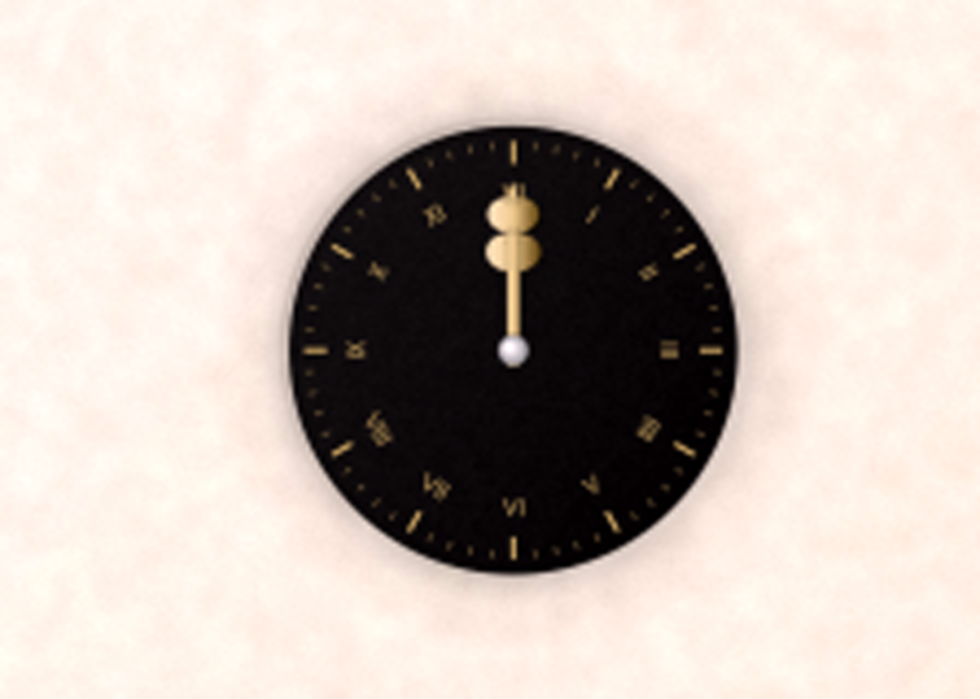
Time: **12:00**
